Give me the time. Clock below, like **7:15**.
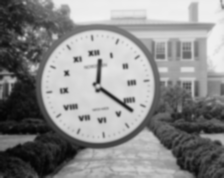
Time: **12:22**
